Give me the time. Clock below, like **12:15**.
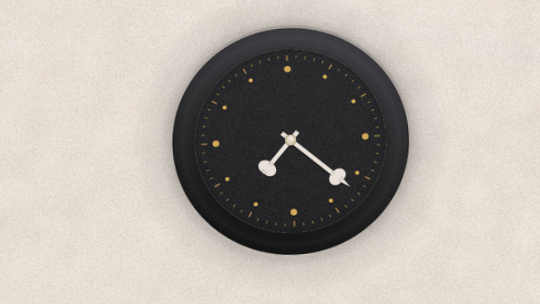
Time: **7:22**
